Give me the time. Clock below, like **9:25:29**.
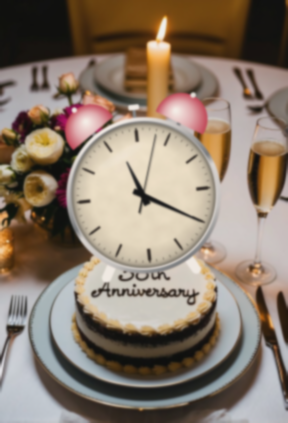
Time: **11:20:03**
